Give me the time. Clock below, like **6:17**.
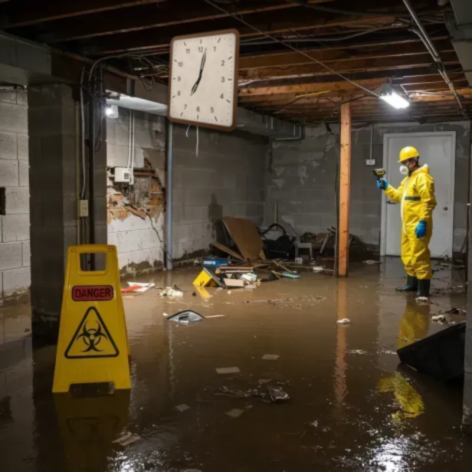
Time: **7:02**
